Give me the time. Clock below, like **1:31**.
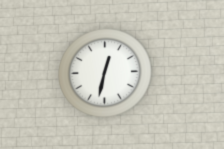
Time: **12:32**
